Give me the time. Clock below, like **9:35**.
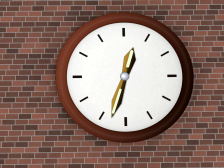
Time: **12:33**
